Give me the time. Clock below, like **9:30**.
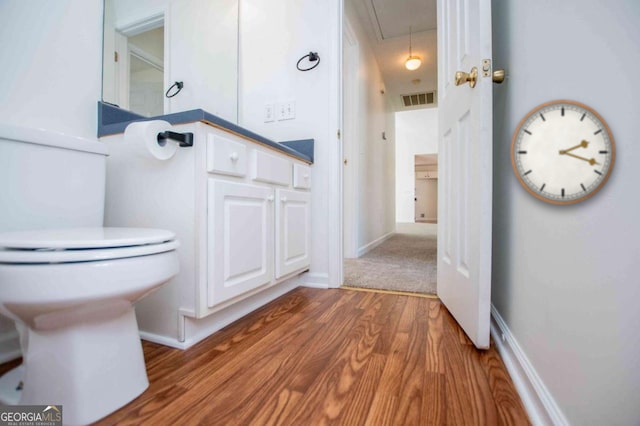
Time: **2:18**
